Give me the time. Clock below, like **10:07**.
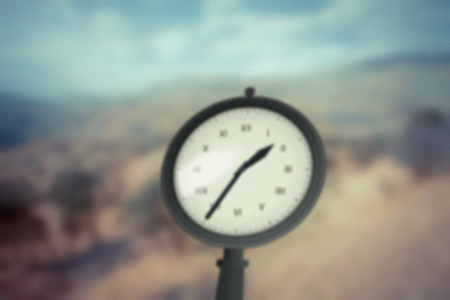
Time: **1:35**
